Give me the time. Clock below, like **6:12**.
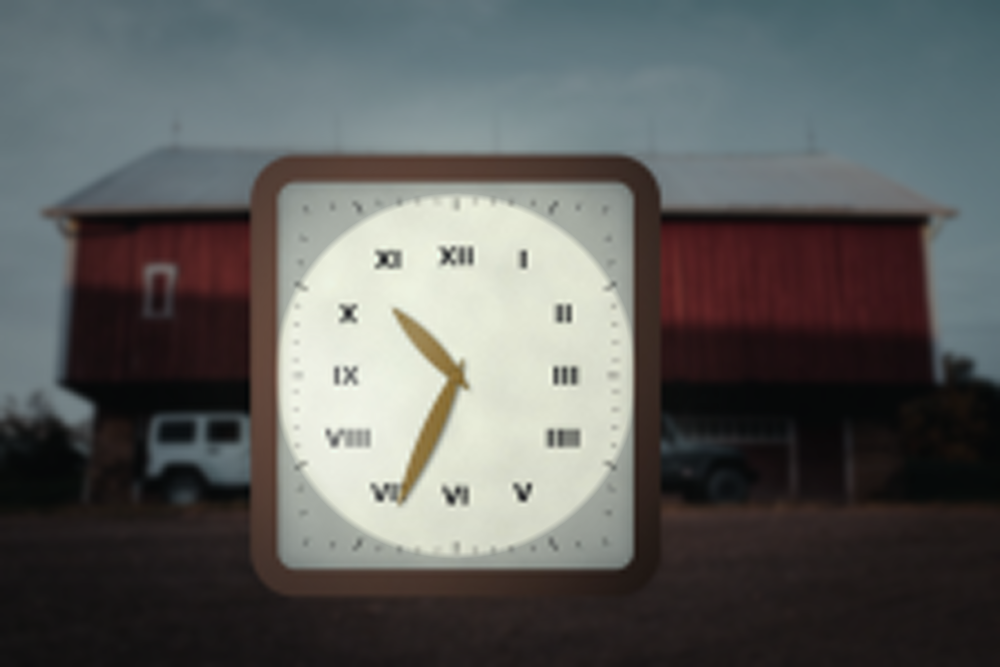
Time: **10:34**
